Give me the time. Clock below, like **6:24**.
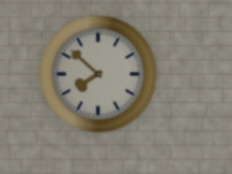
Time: **7:52**
